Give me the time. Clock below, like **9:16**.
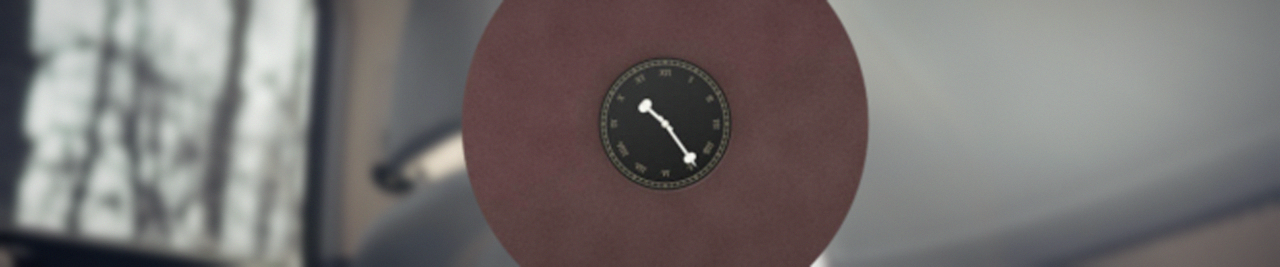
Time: **10:24**
